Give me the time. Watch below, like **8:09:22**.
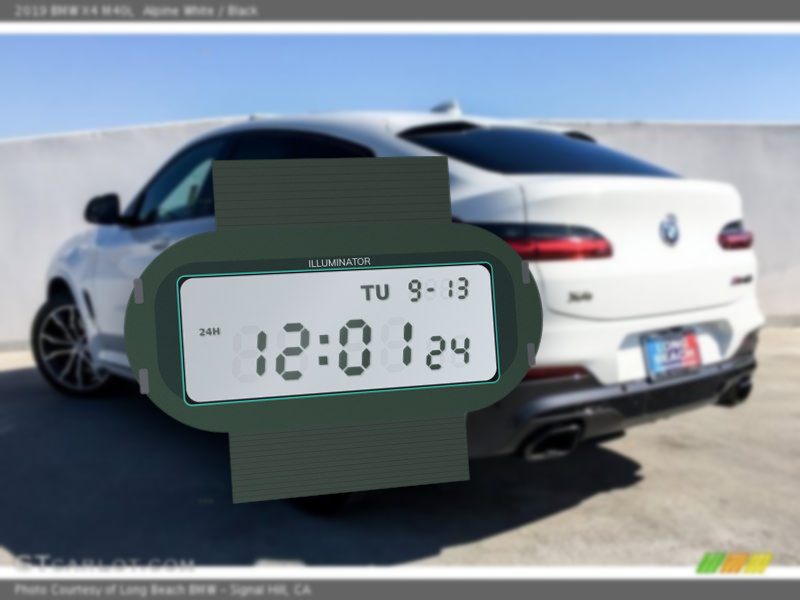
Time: **12:01:24**
